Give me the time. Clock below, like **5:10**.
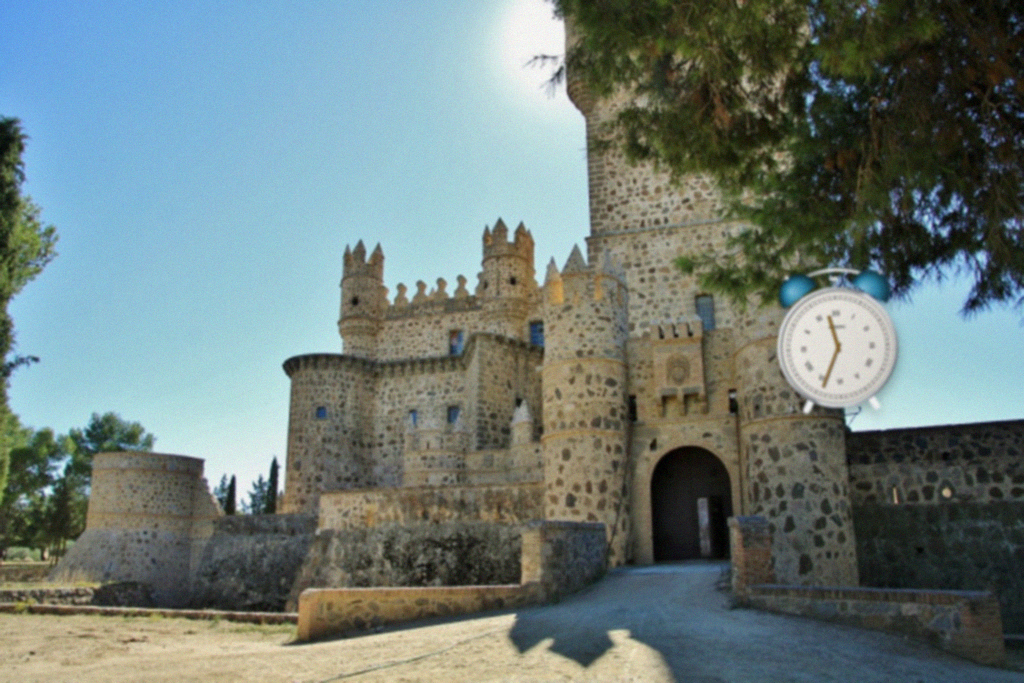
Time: **11:34**
